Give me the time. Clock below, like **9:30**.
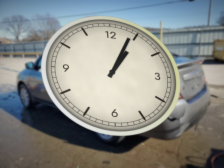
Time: **1:04**
